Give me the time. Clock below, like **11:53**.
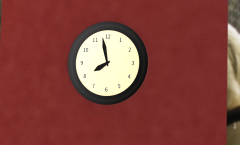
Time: **7:58**
